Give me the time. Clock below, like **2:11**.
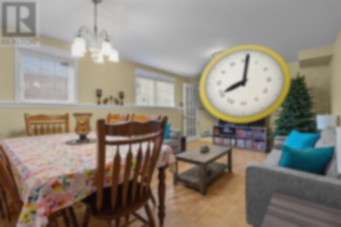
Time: **8:01**
